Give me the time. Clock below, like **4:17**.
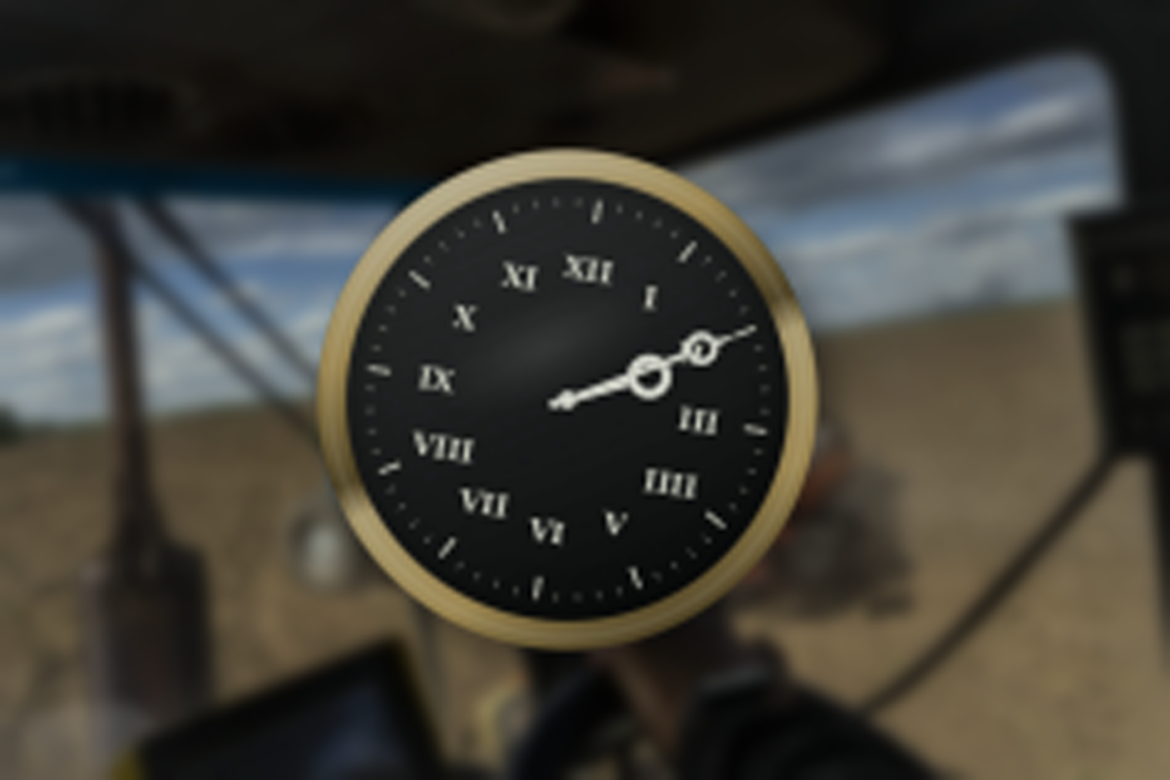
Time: **2:10**
